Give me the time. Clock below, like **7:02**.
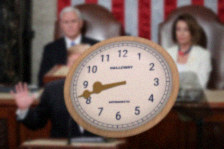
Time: **8:42**
